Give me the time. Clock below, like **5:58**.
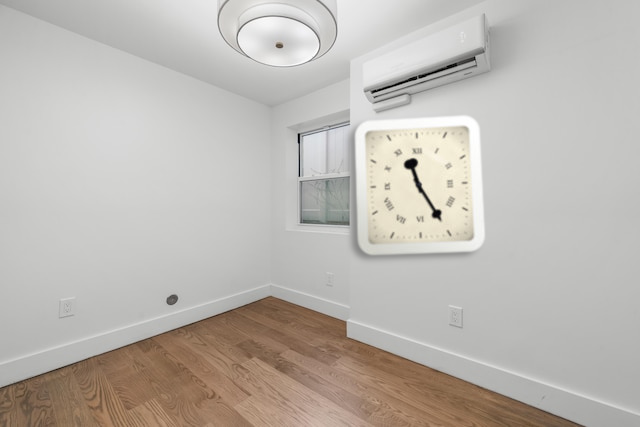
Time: **11:25**
